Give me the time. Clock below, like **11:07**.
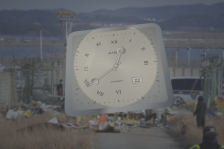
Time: **12:39**
